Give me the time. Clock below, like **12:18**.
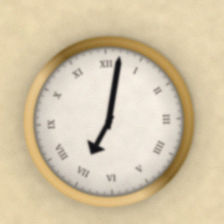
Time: **7:02**
